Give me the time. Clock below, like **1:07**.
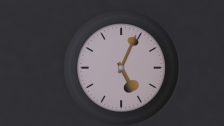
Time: **5:04**
